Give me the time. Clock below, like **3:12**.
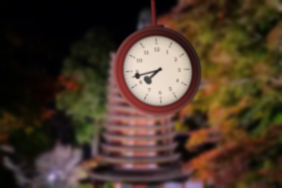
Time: **7:43**
